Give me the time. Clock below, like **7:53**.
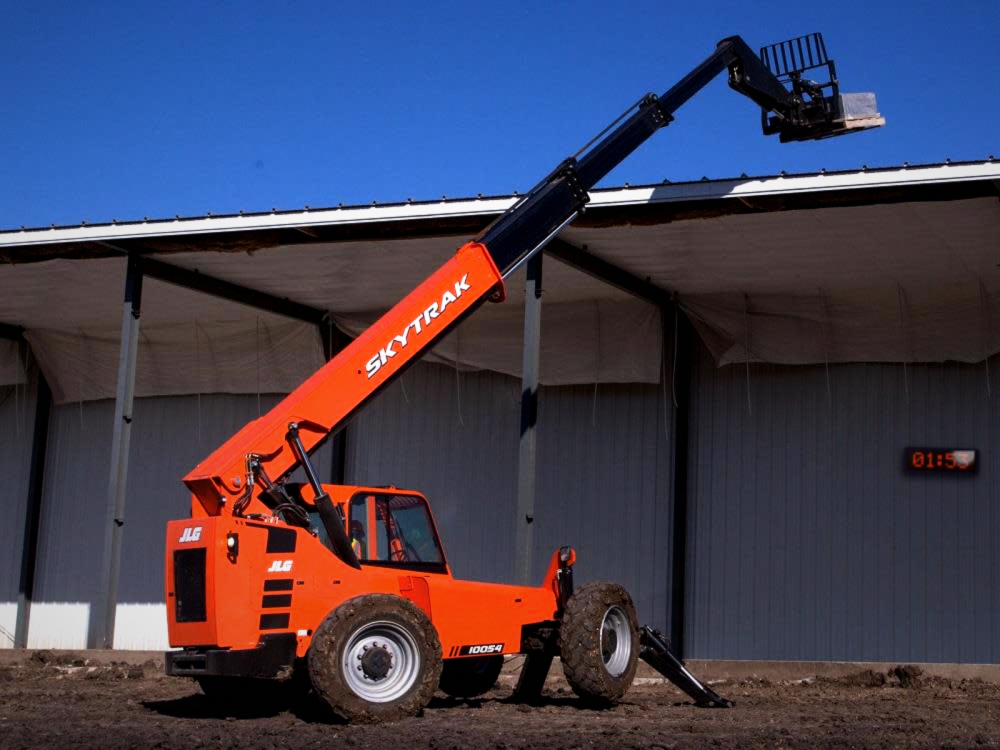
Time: **1:53**
